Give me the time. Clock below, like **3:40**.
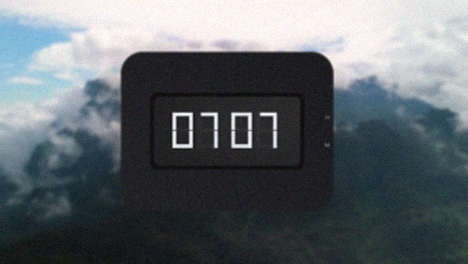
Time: **7:07**
